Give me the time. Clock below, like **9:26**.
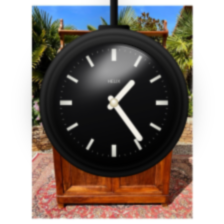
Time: **1:24**
